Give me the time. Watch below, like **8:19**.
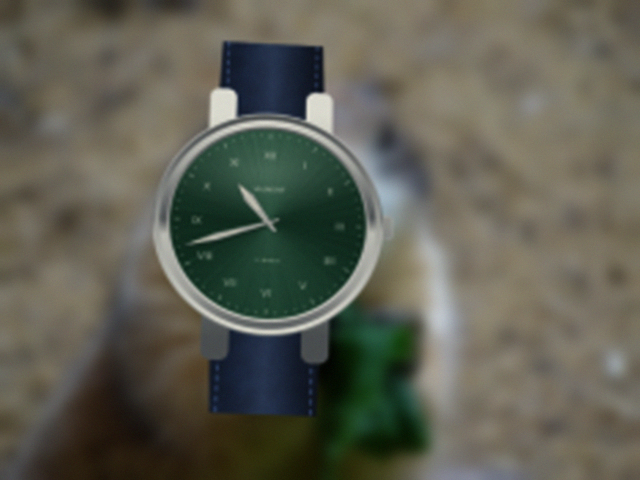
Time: **10:42**
